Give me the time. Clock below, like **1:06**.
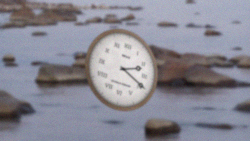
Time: **2:19**
